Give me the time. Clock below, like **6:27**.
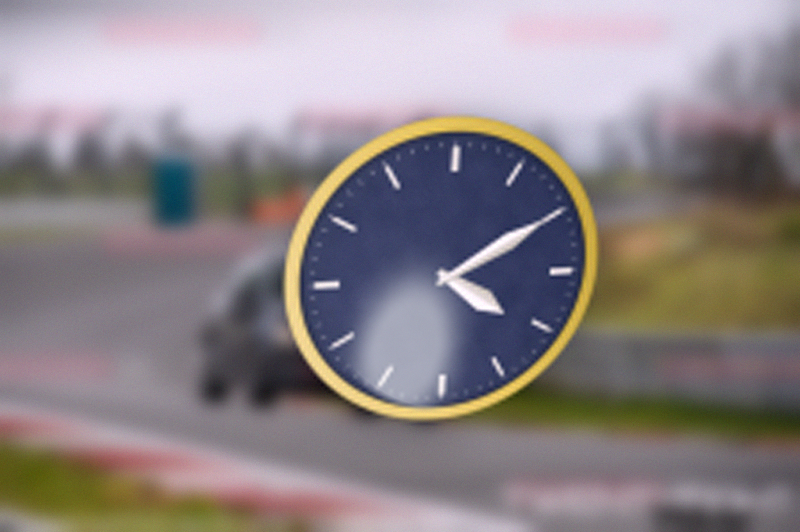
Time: **4:10**
